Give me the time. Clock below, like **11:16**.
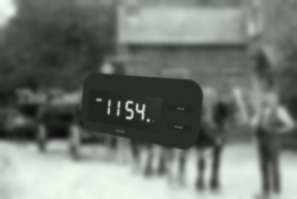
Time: **11:54**
